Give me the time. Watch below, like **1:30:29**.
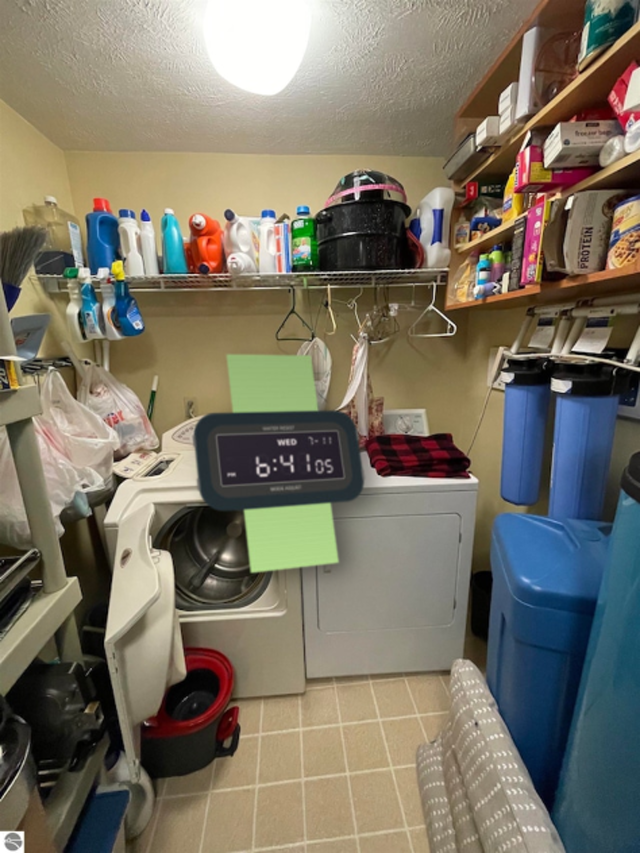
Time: **6:41:05**
